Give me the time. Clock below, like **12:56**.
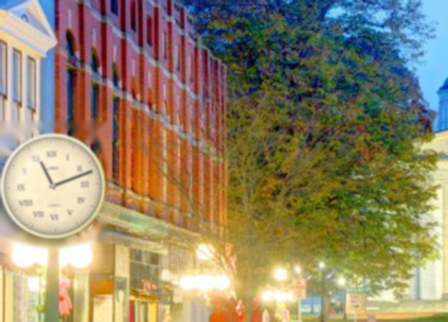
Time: **11:12**
